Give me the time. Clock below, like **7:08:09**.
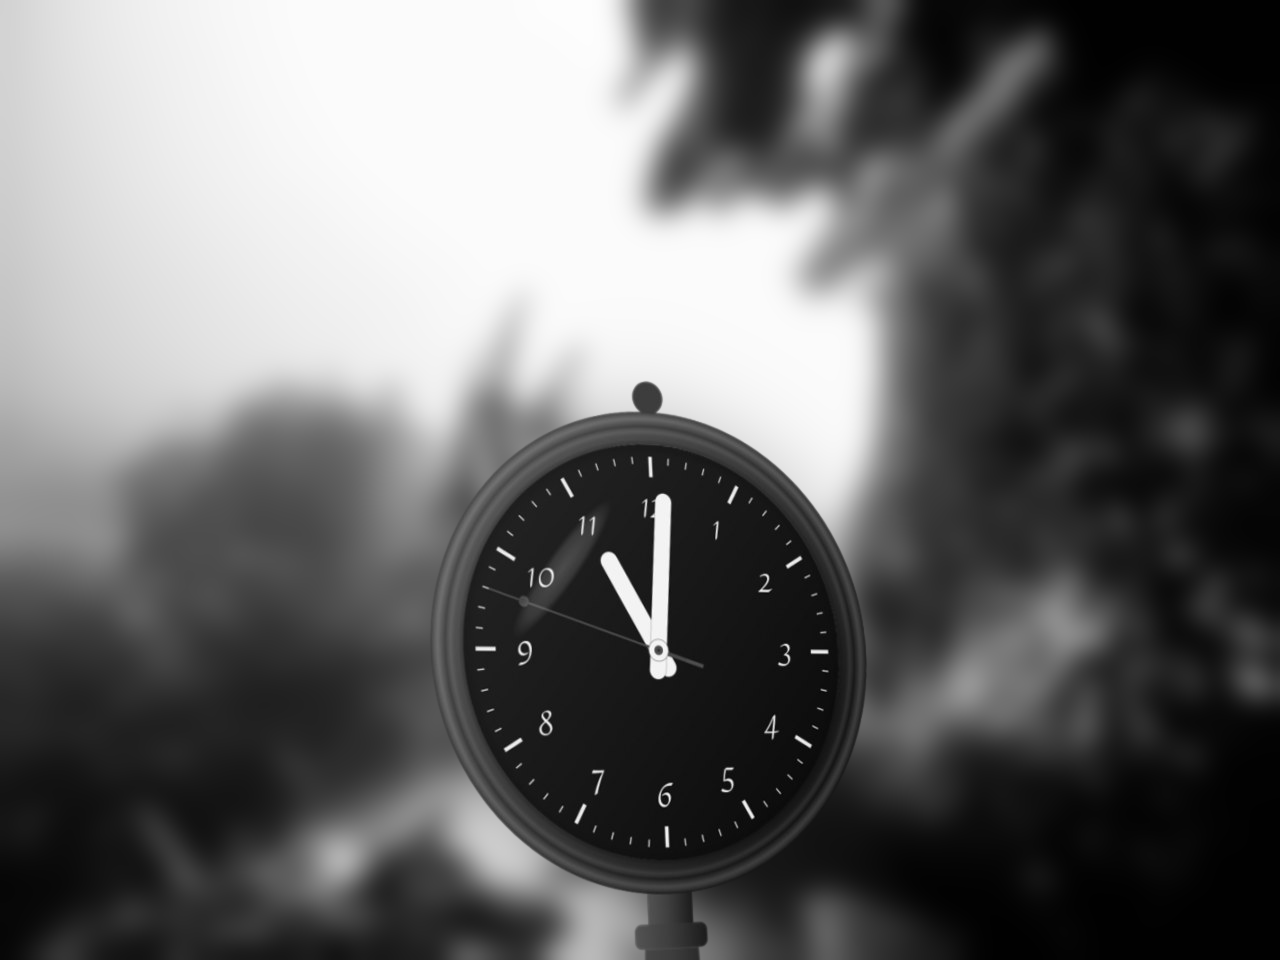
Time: **11:00:48**
